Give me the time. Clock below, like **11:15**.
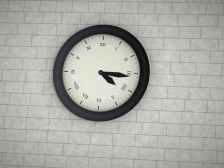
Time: **4:16**
